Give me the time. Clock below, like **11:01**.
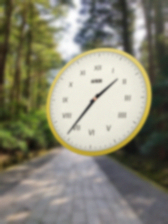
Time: **1:36**
